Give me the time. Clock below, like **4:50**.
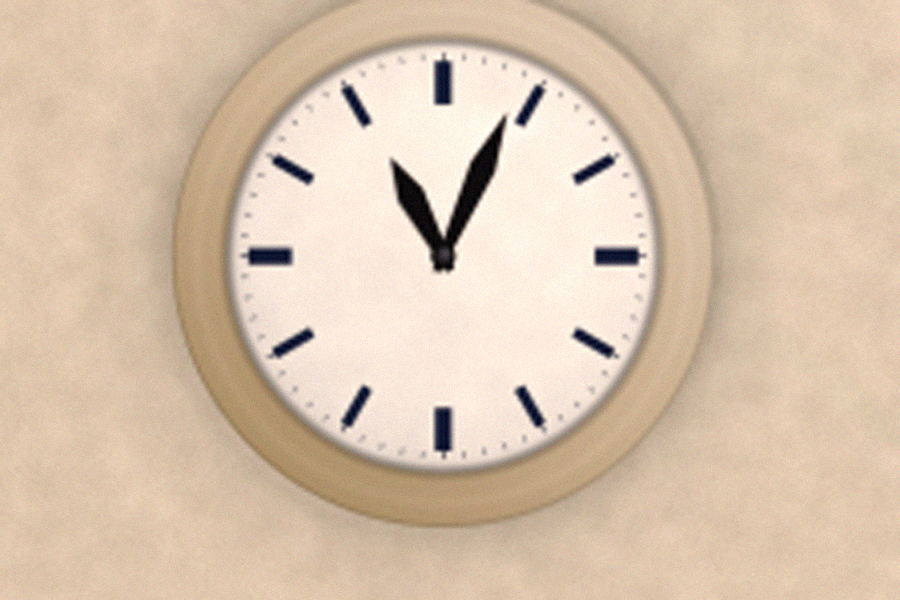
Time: **11:04**
